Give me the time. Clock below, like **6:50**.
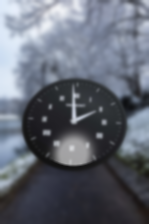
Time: **1:59**
